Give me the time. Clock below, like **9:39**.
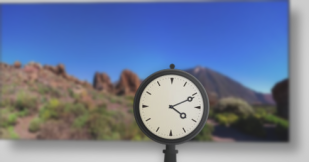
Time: **4:11**
